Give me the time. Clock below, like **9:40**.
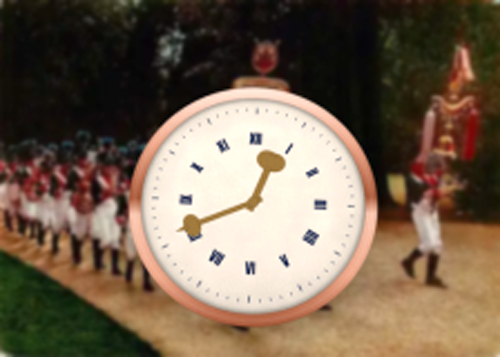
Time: **12:41**
